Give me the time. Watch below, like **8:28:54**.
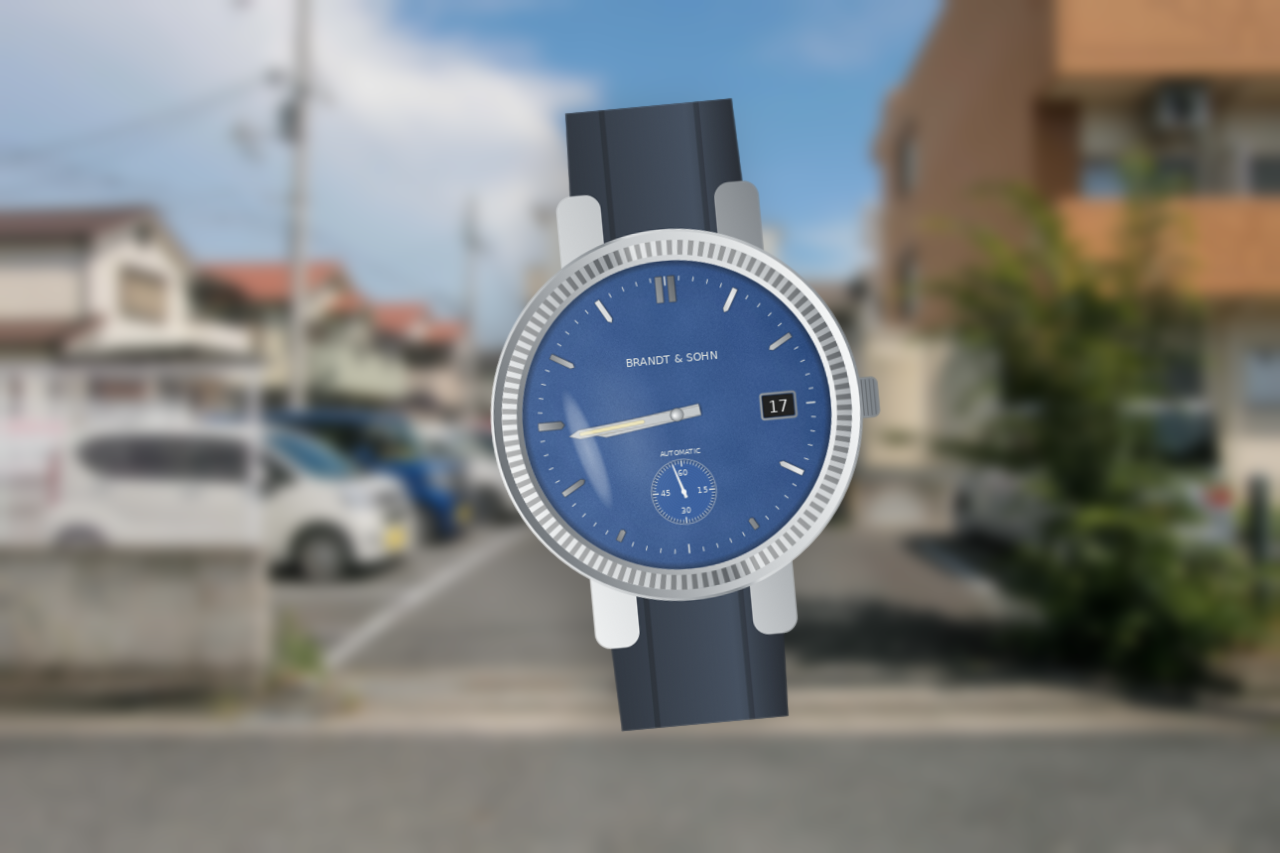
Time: **8:43:57**
